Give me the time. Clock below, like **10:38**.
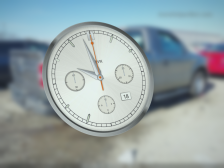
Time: **9:58**
